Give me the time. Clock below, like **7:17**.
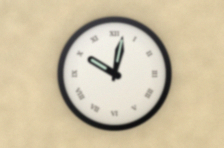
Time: **10:02**
